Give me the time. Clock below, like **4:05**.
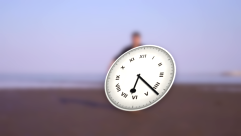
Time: **6:22**
